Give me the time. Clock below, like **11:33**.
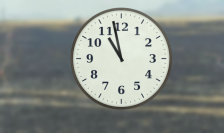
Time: **10:58**
